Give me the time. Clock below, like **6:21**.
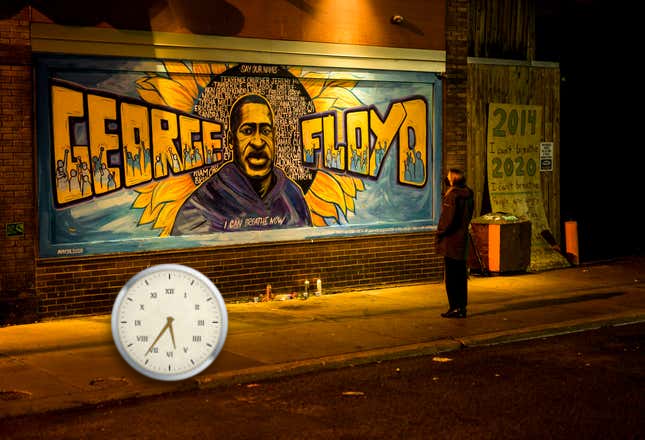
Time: **5:36**
